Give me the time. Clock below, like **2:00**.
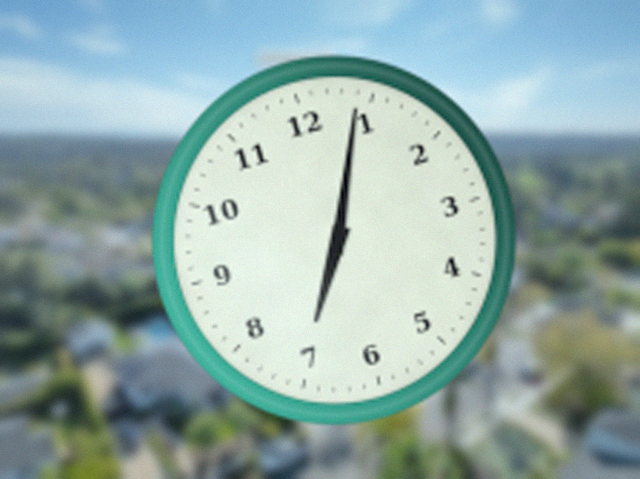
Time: **7:04**
